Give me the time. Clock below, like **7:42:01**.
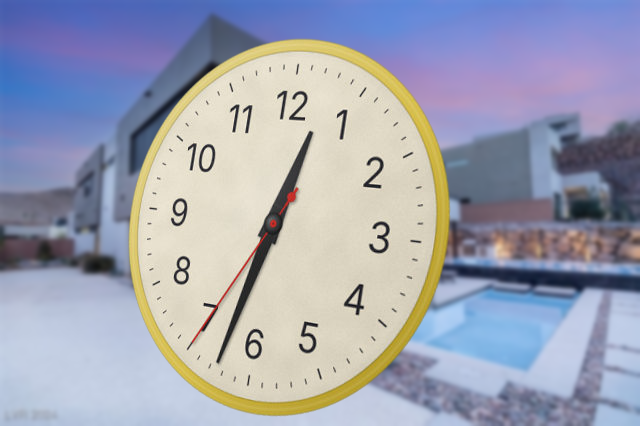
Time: **12:32:35**
